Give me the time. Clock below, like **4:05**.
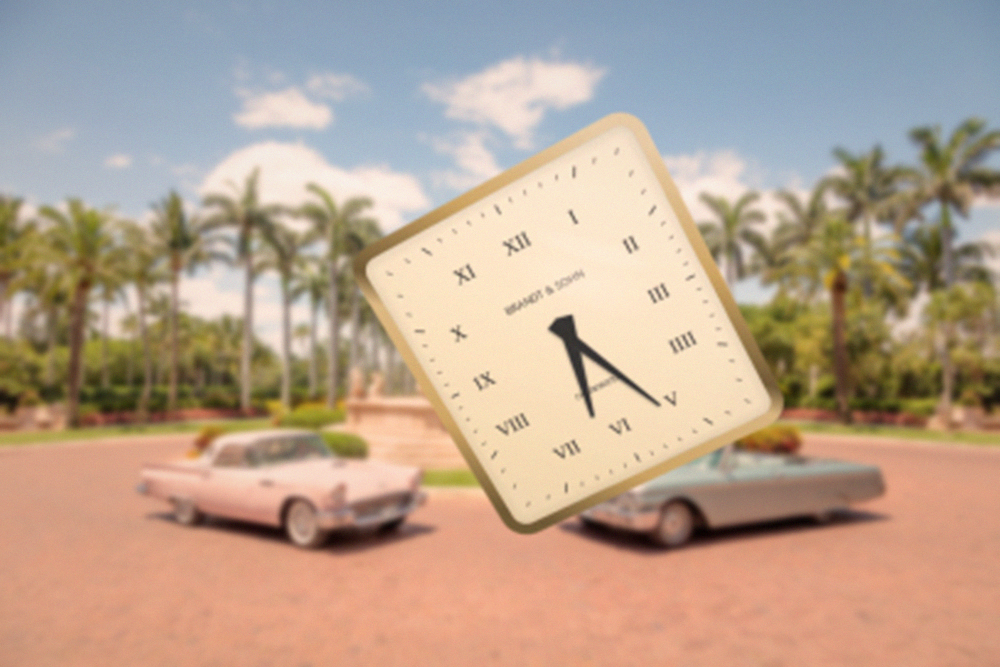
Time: **6:26**
